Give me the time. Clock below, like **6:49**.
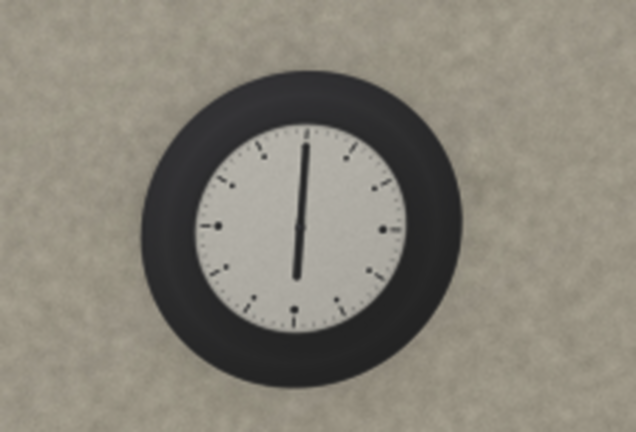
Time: **6:00**
